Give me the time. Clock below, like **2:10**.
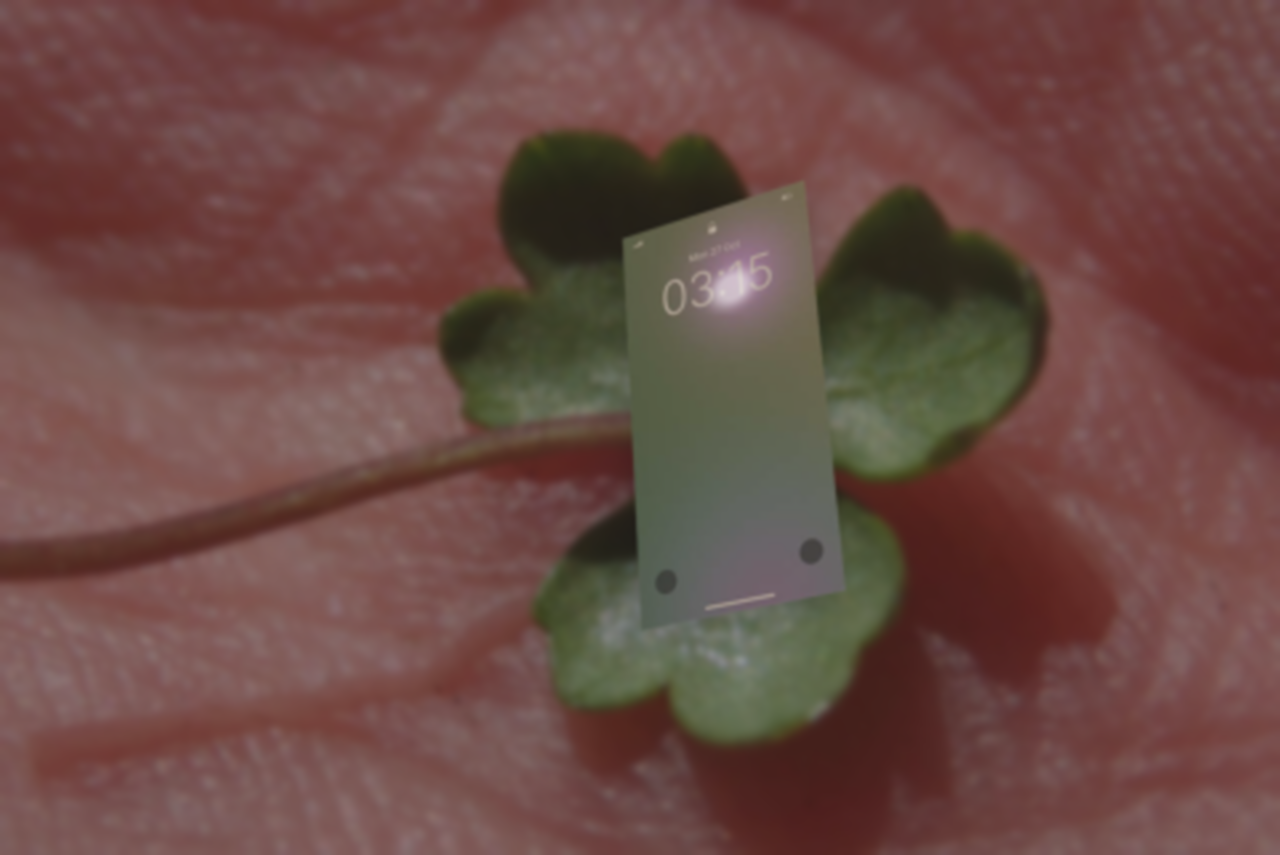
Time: **3:15**
